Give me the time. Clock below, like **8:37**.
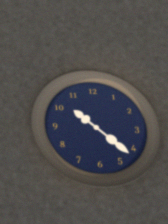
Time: **10:22**
